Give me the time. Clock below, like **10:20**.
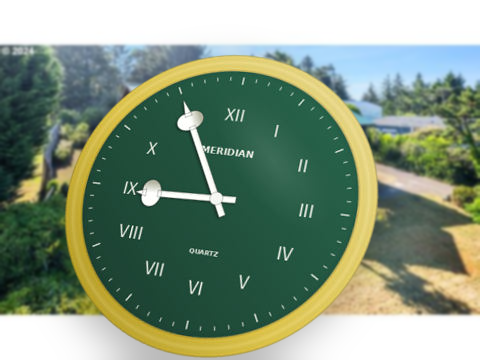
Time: **8:55**
